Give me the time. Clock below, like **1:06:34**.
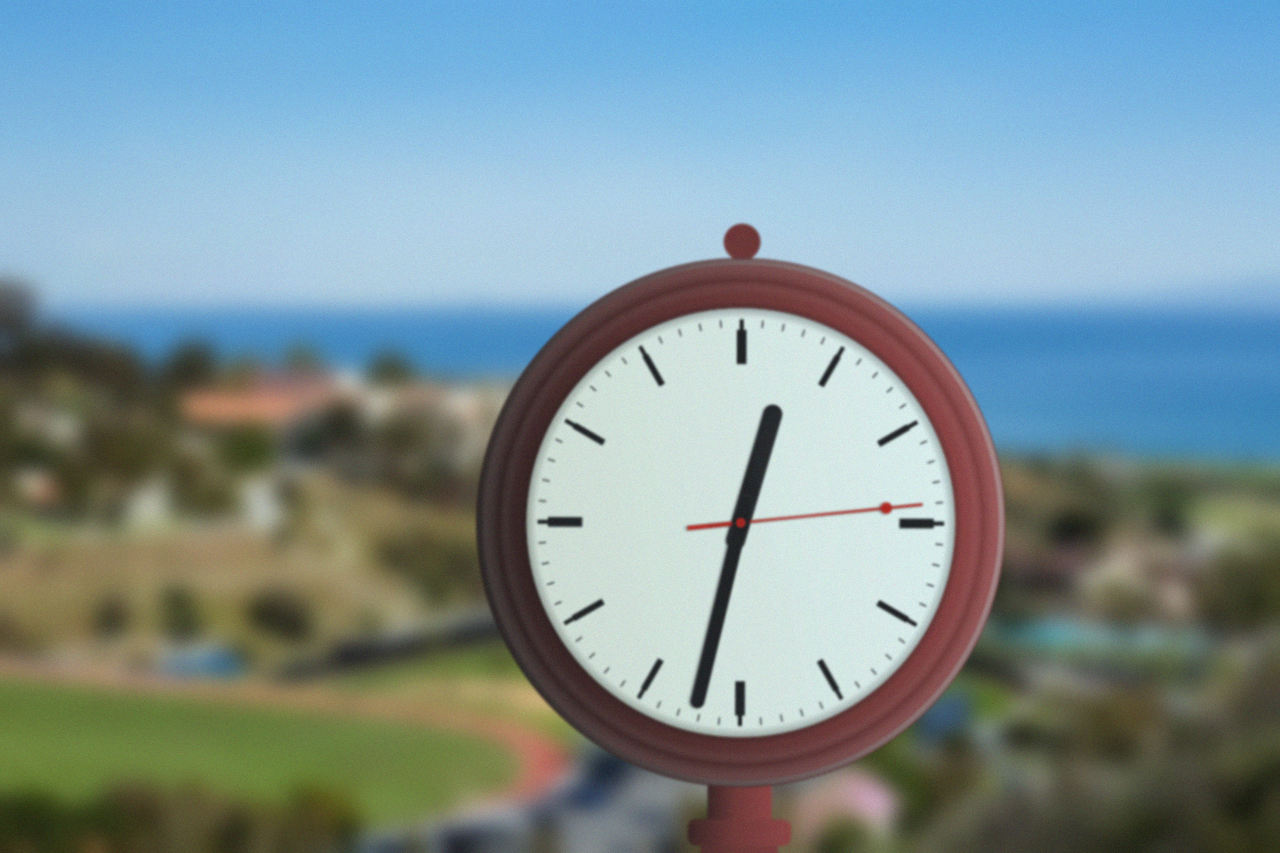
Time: **12:32:14**
